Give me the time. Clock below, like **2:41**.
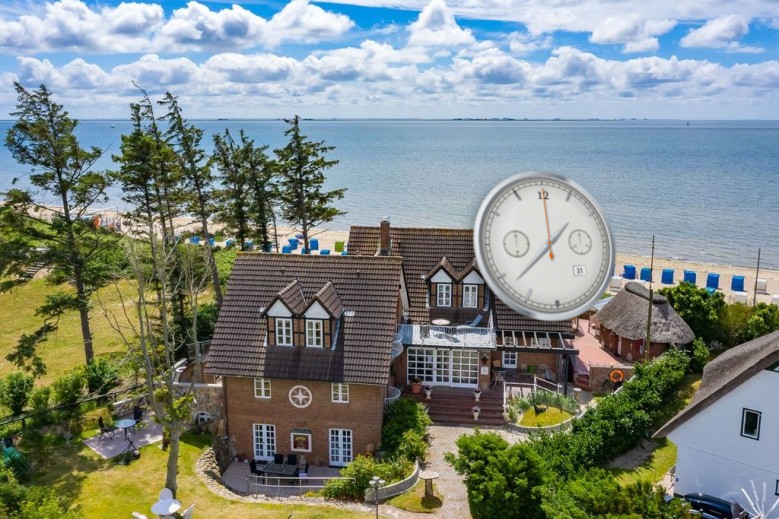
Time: **1:38**
